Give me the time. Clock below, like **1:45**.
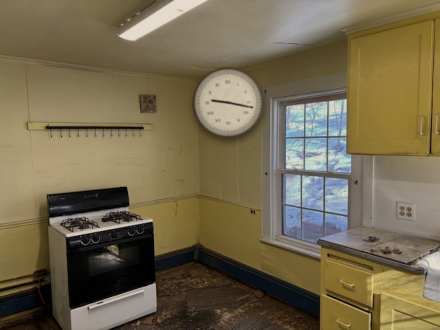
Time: **9:17**
